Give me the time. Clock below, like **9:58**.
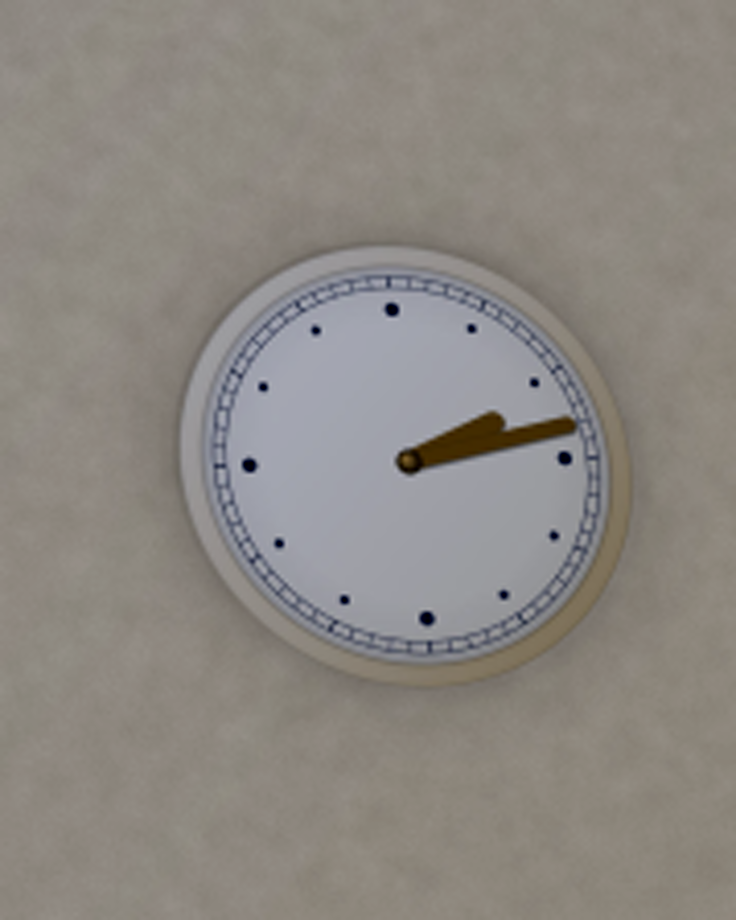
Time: **2:13**
